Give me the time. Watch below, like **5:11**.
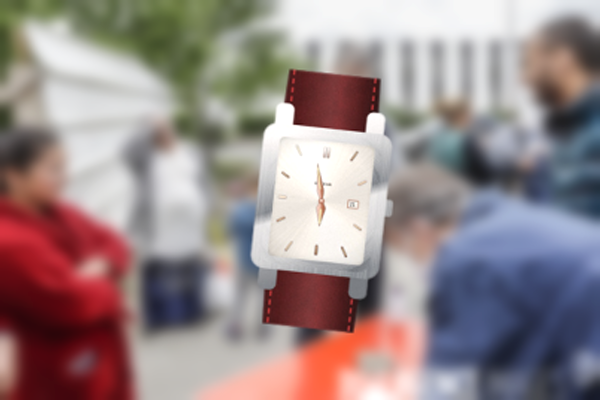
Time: **5:58**
